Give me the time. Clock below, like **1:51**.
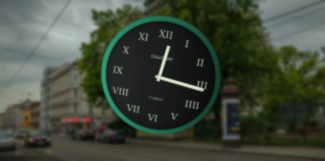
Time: **12:16**
